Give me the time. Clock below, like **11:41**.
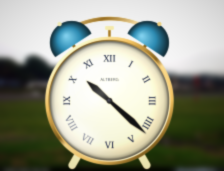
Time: **10:22**
